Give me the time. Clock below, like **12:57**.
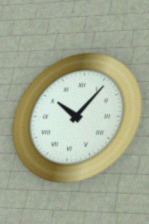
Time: **10:06**
